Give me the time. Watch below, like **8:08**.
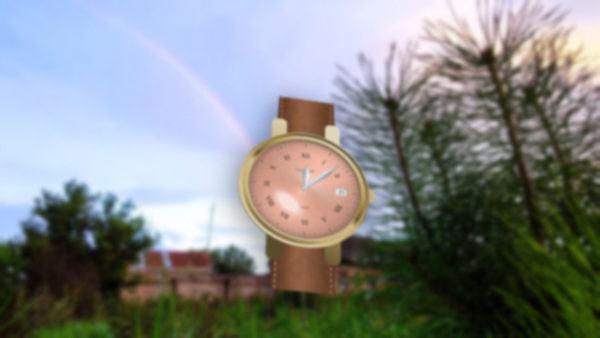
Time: **12:08**
